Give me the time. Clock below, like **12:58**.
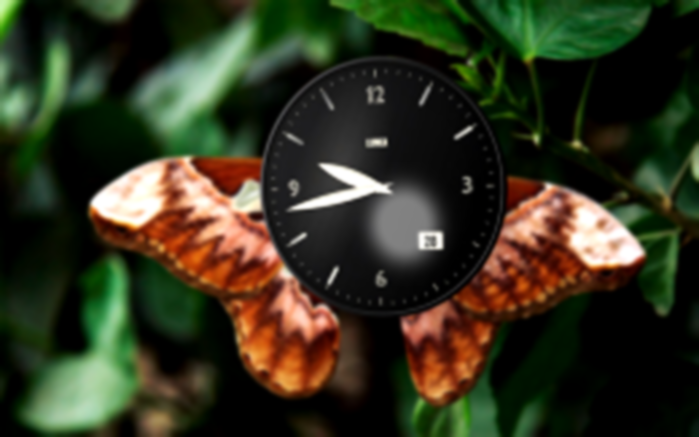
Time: **9:43**
